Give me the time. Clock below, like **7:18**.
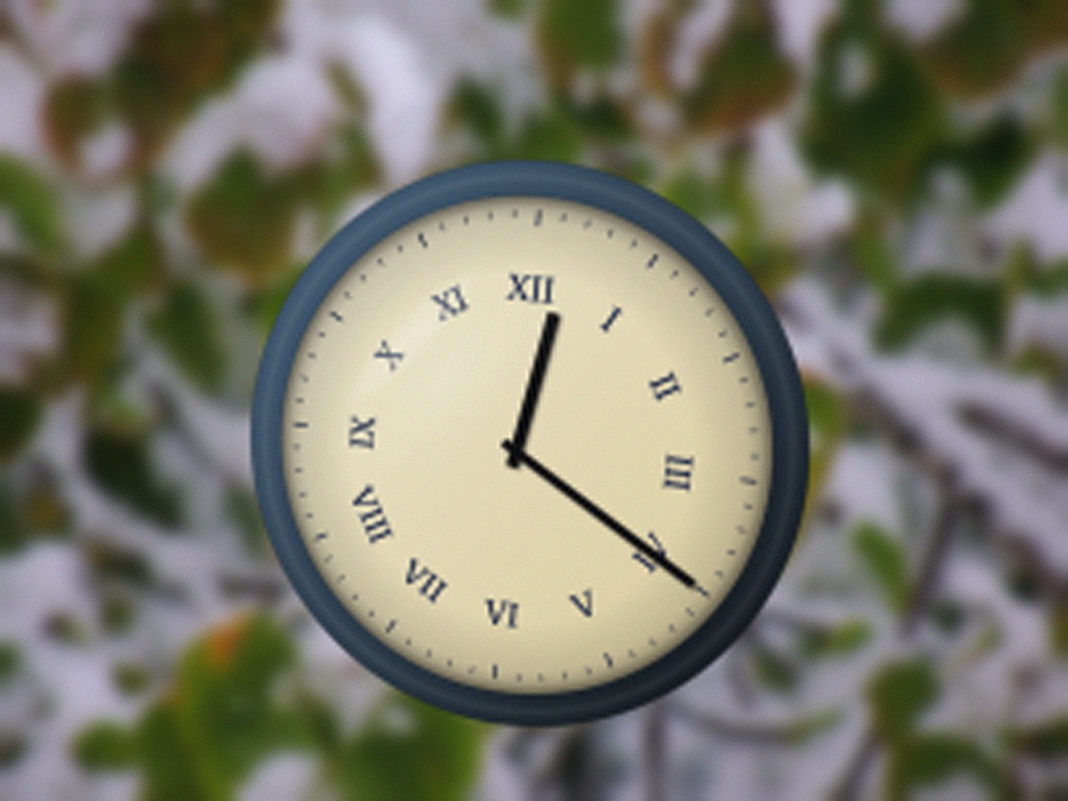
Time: **12:20**
